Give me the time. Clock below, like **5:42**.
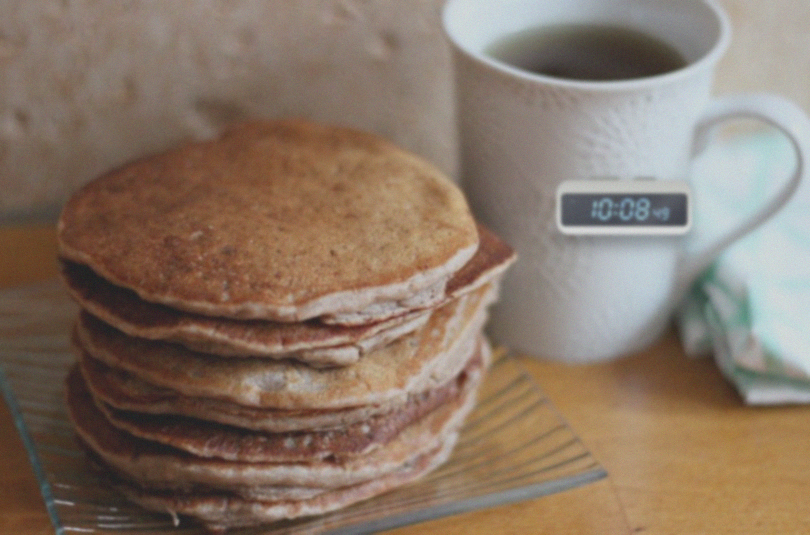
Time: **10:08**
